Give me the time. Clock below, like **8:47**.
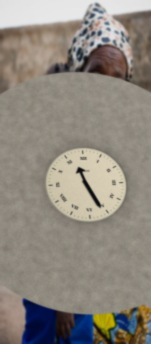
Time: **11:26**
